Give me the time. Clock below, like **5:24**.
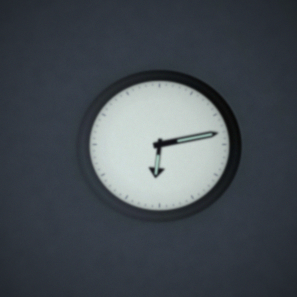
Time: **6:13**
